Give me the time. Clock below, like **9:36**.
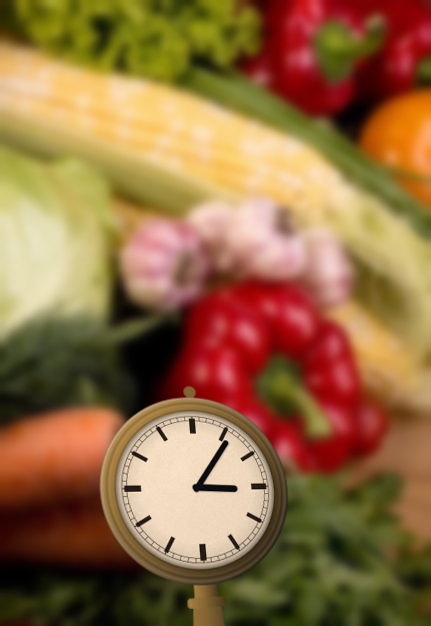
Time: **3:06**
